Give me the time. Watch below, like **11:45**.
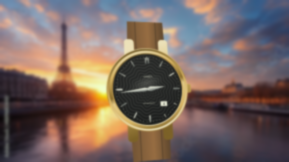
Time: **2:44**
